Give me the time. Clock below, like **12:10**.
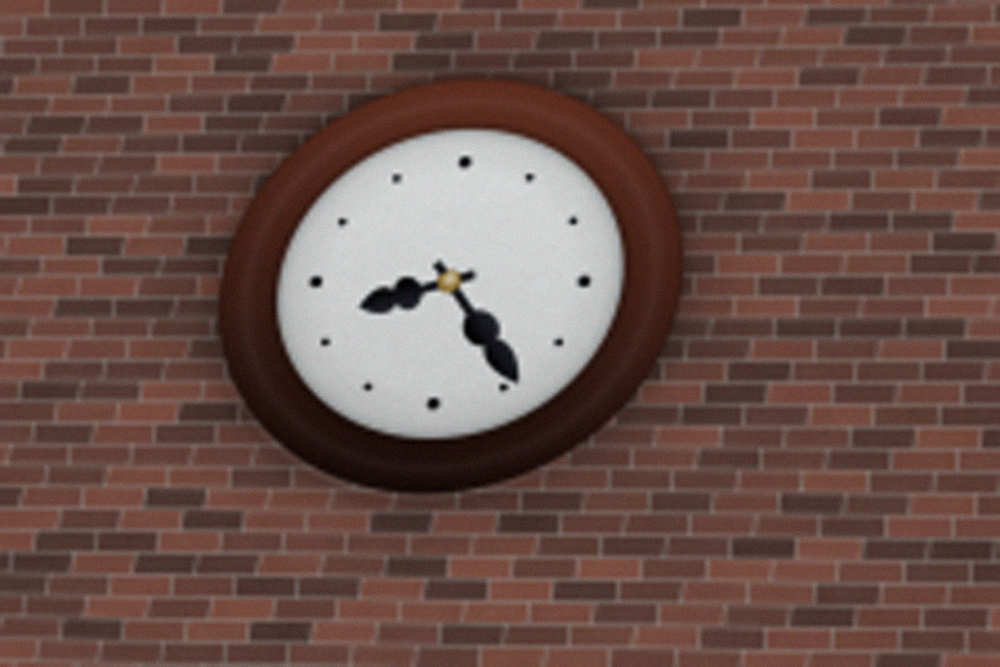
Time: **8:24**
